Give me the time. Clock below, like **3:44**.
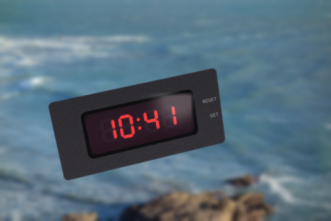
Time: **10:41**
